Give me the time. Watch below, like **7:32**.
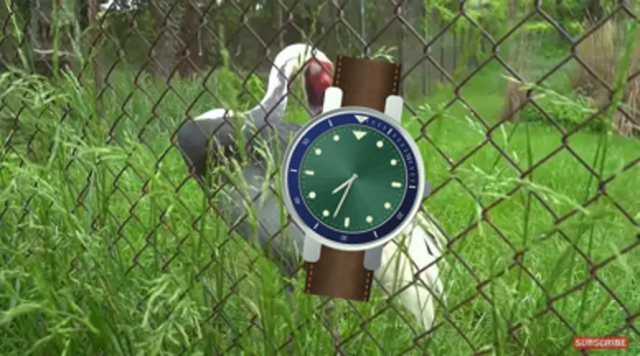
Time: **7:33**
